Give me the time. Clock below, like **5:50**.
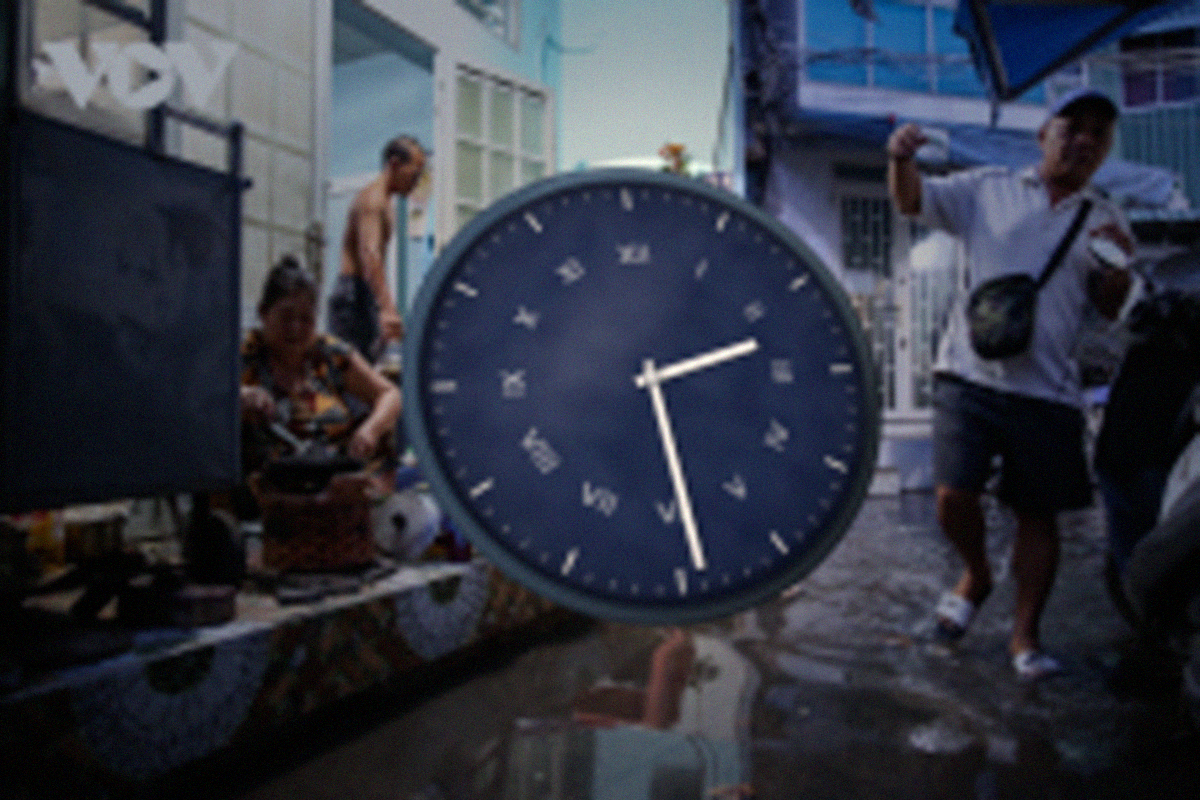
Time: **2:29**
